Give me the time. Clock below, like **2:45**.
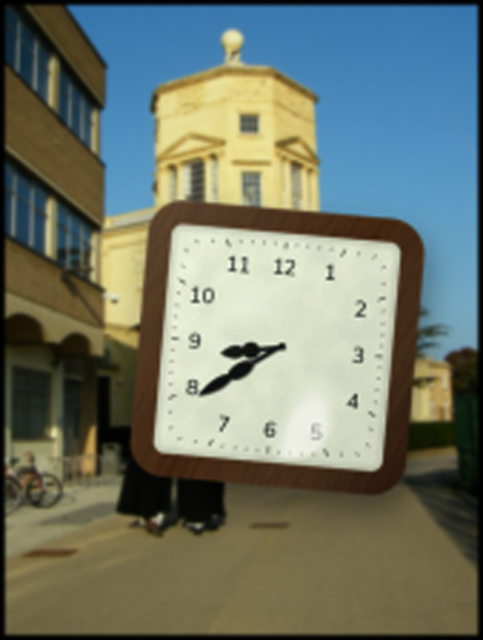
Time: **8:39**
